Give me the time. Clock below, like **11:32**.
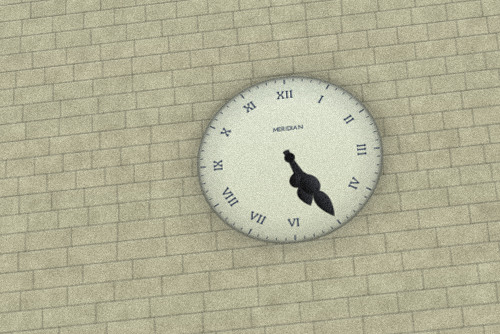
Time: **5:25**
